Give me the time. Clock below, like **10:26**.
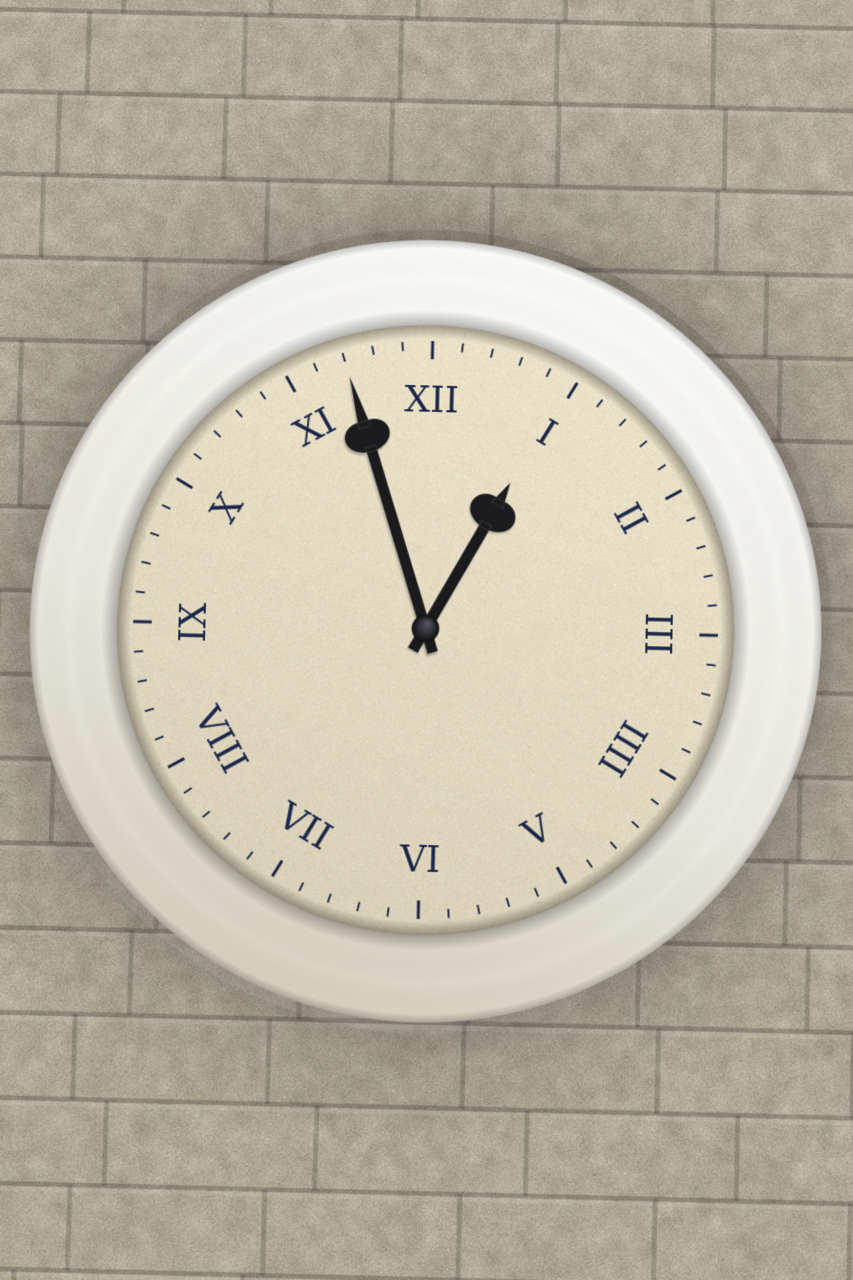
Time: **12:57**
